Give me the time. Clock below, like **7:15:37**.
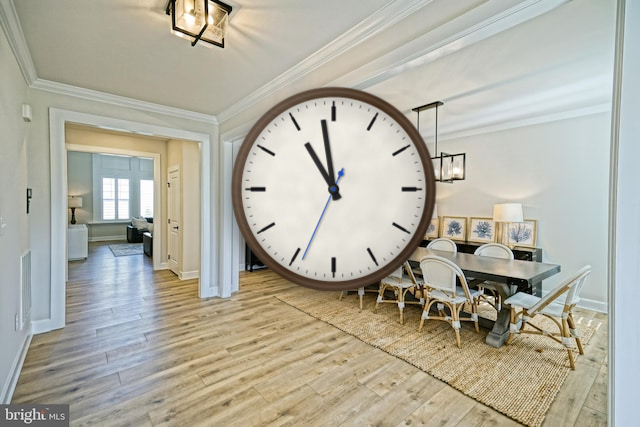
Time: **10:58:34**
